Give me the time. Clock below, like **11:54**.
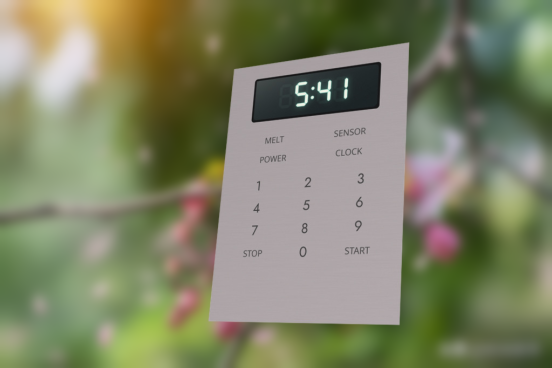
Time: **5:41**
